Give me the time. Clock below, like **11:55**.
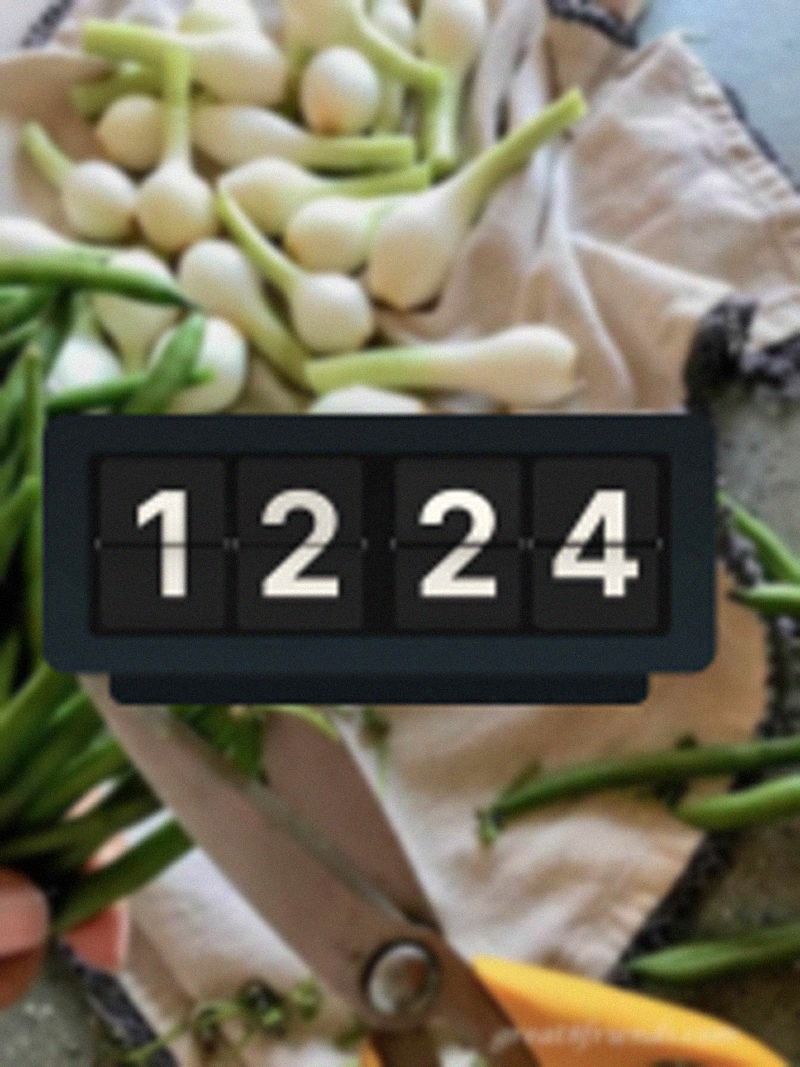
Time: **12:24**
